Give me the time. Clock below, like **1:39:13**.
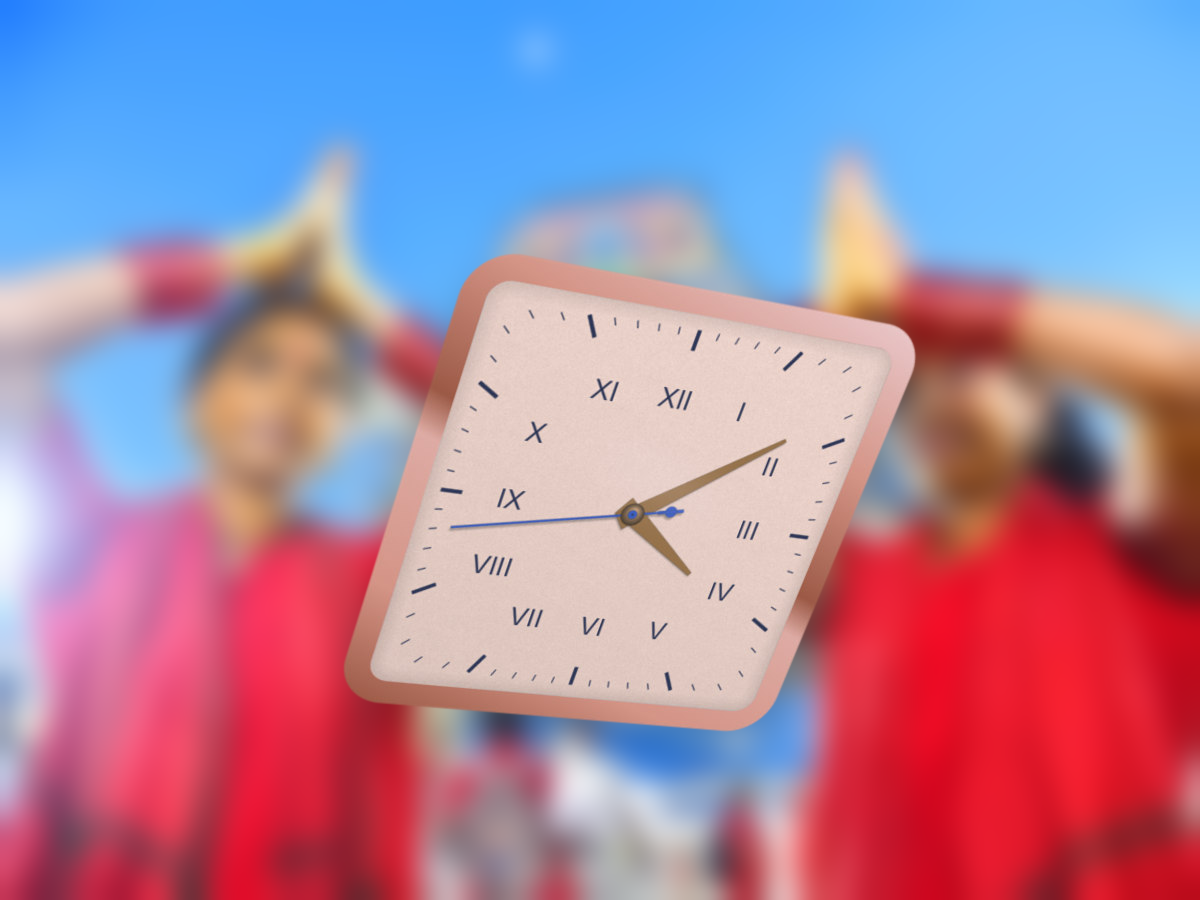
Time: **4:08:43**
